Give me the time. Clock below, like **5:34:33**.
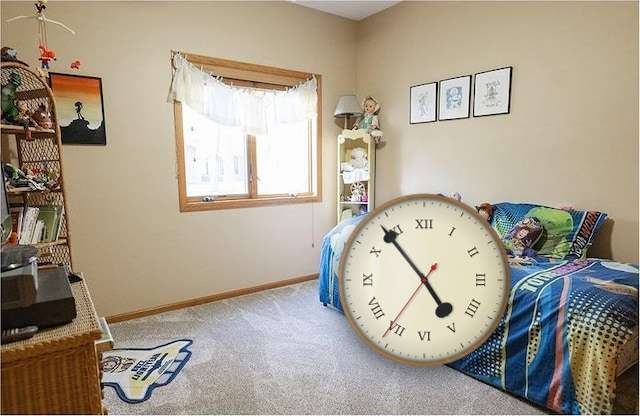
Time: **4:53:36**
